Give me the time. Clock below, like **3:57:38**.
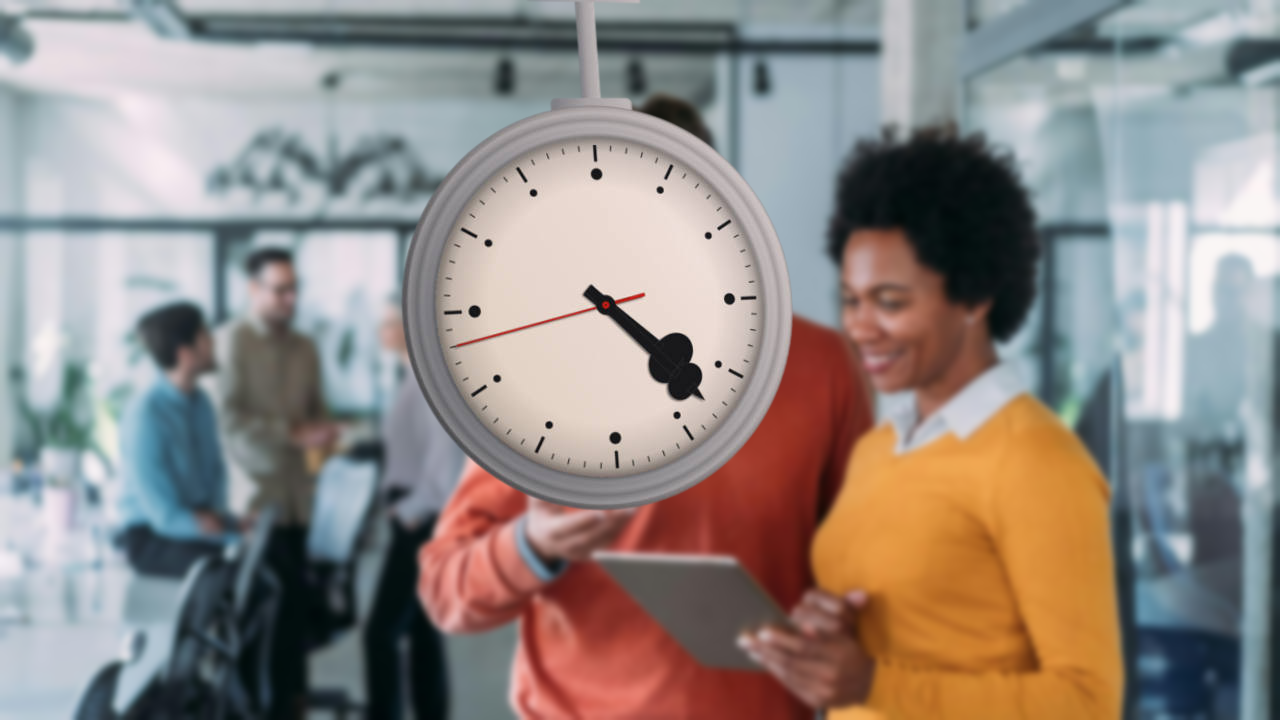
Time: **4:22:43**
